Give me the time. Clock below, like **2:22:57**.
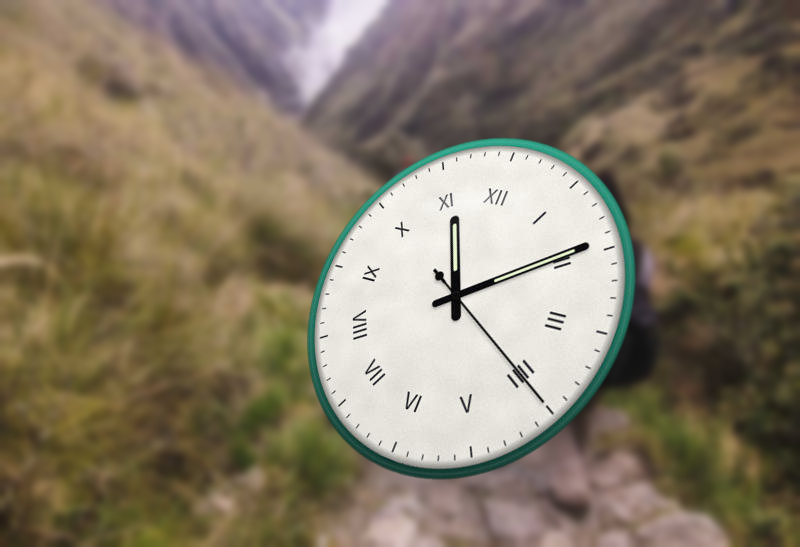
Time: **11:09:20**
